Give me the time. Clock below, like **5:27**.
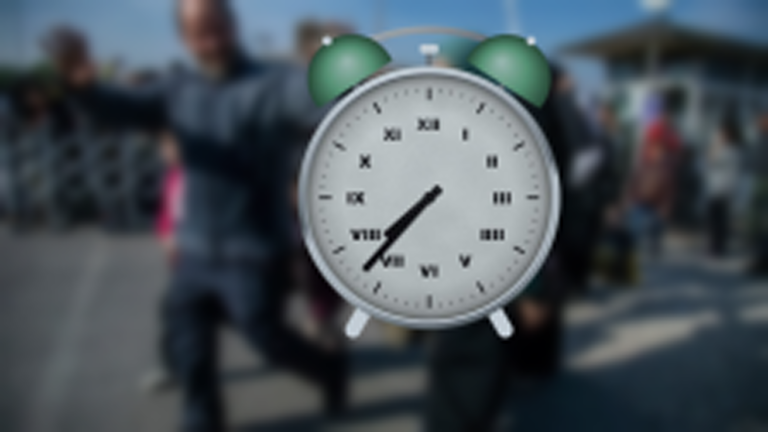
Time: **7:37**
